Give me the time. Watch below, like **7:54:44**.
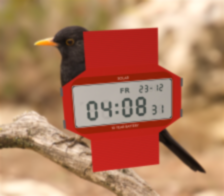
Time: **4:08:31**
